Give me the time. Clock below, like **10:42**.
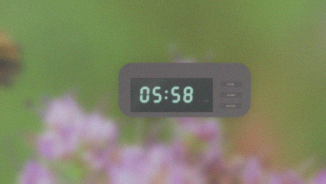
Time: **5:58**
